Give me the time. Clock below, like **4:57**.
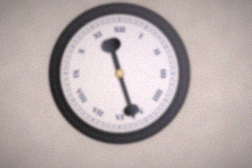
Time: **11:27**
